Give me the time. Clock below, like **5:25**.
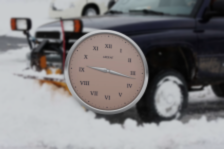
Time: **9:17**
